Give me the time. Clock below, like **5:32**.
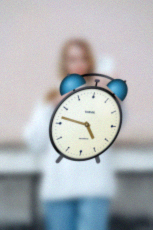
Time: **4:47**
